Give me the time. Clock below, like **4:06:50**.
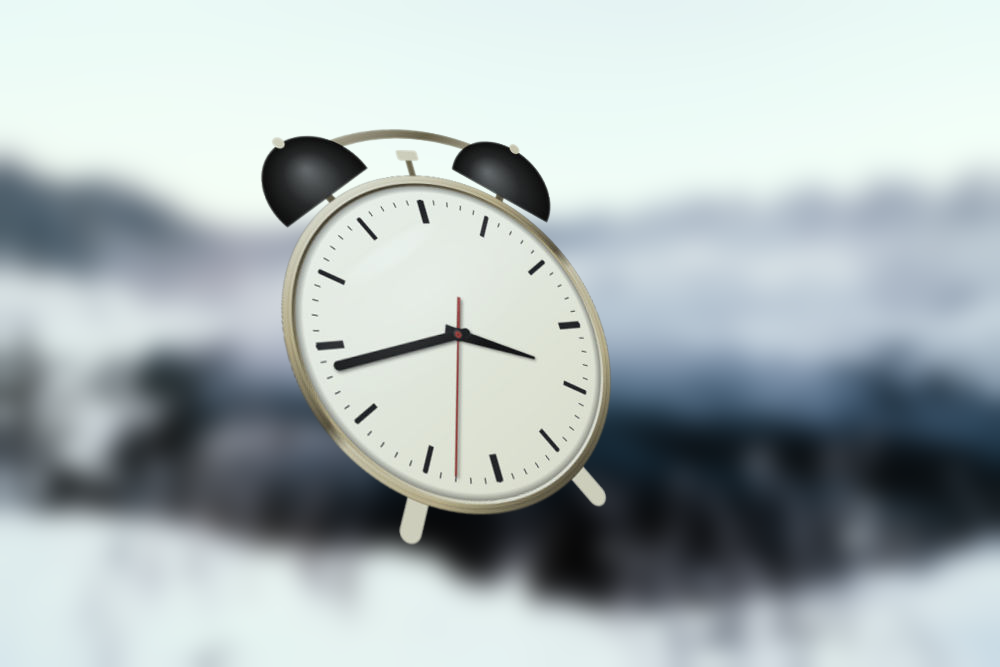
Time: **3:43:33**
